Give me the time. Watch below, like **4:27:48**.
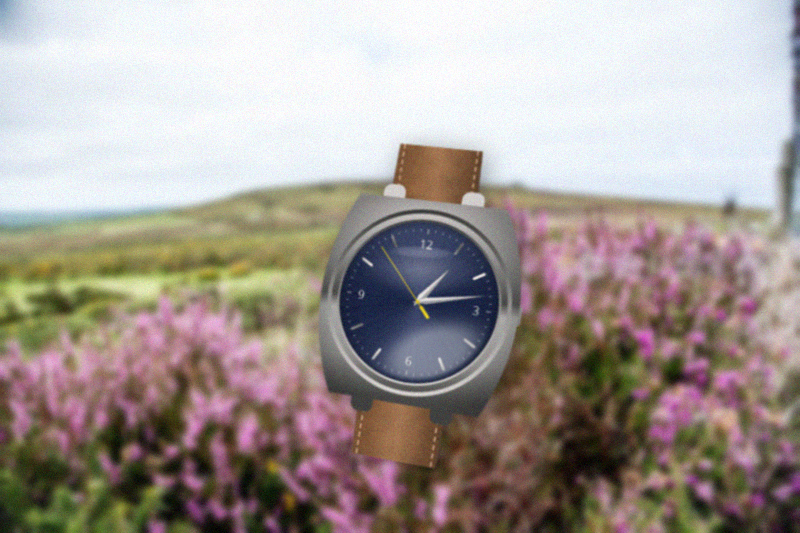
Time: **1:12:53**
